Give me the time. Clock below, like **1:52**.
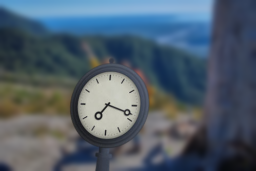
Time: **7:18**
